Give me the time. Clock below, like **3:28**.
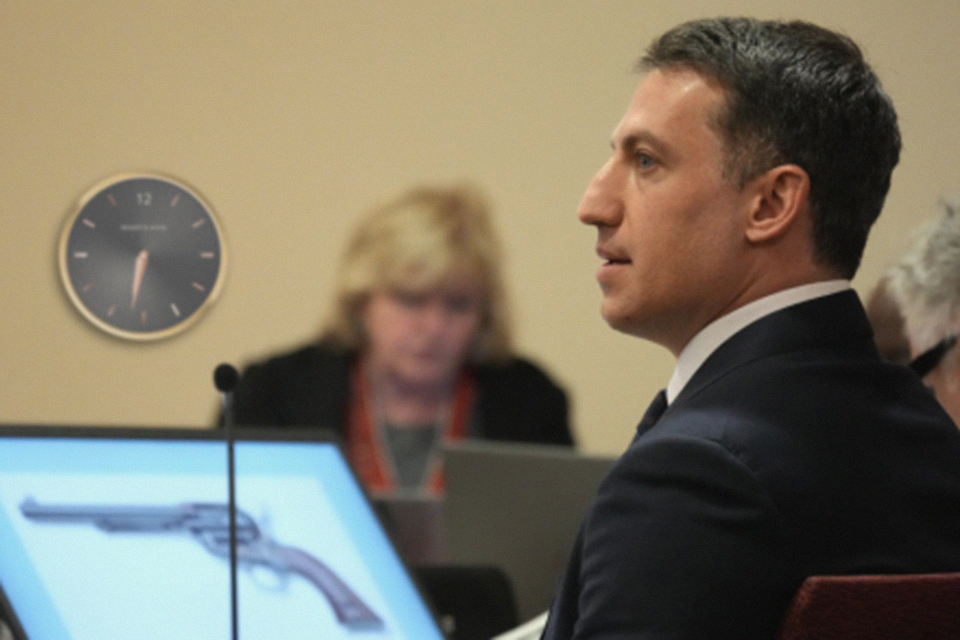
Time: **6:32**
